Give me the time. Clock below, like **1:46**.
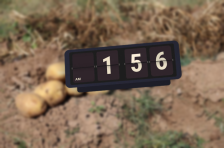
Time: **1:56**
